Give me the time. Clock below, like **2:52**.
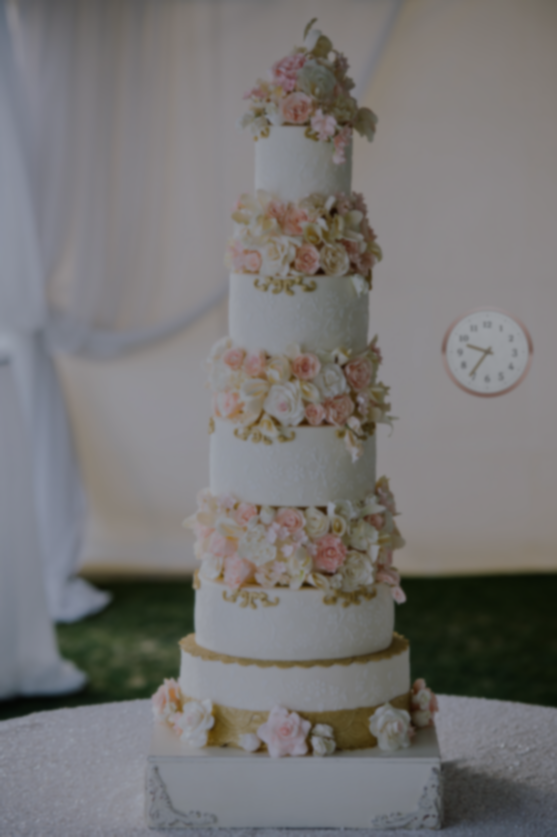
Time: **9:36**
